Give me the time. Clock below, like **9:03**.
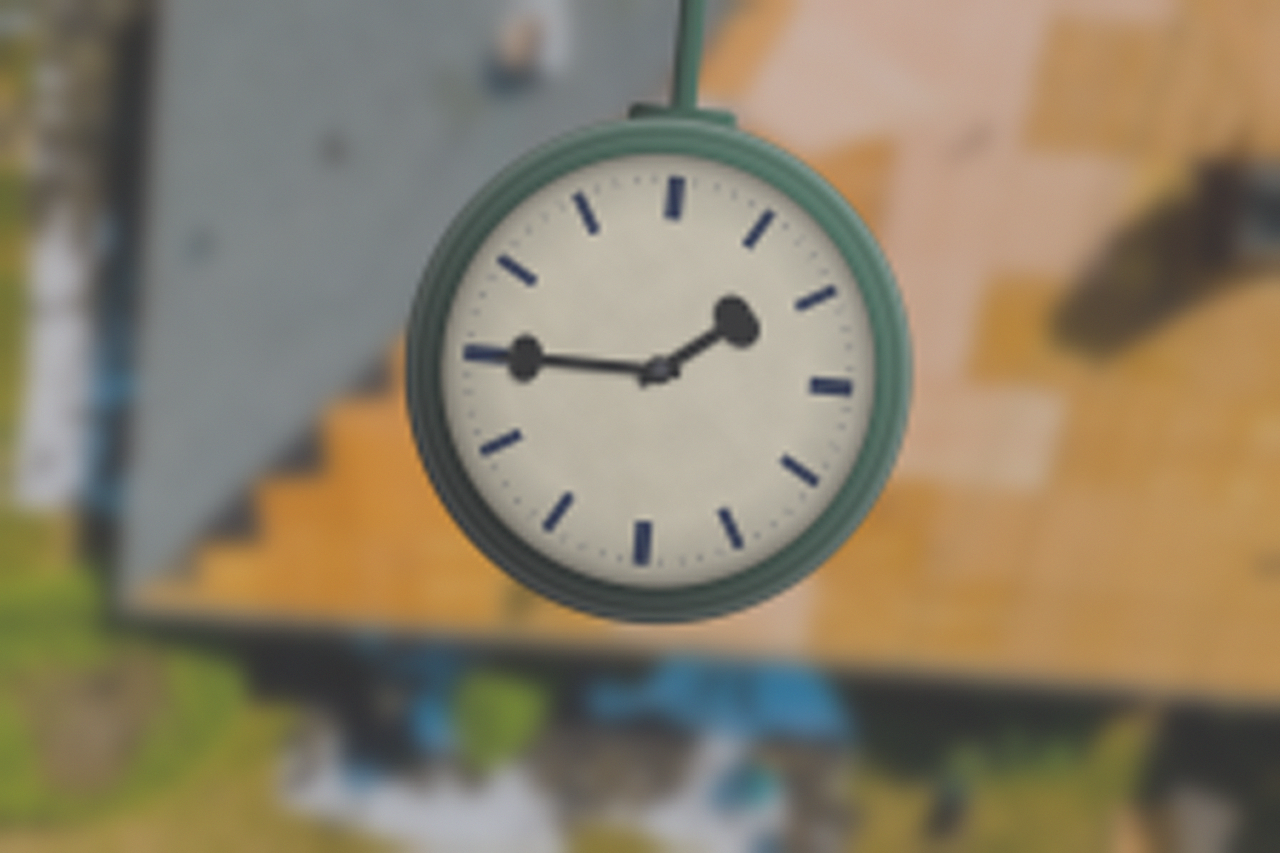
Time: **1:45**
